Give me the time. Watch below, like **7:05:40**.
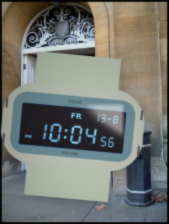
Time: **10:04:56**
